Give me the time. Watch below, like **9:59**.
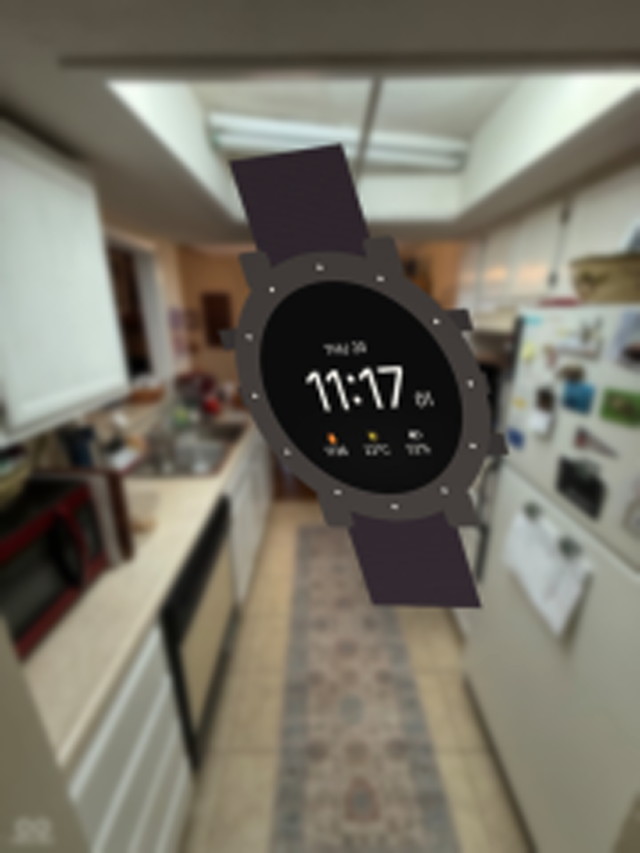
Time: **11:17**
